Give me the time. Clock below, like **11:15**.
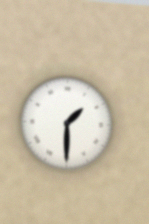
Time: **1:30**
